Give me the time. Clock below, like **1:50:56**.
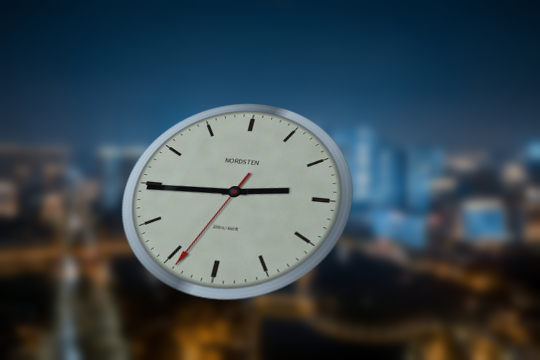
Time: **2:44:34**
